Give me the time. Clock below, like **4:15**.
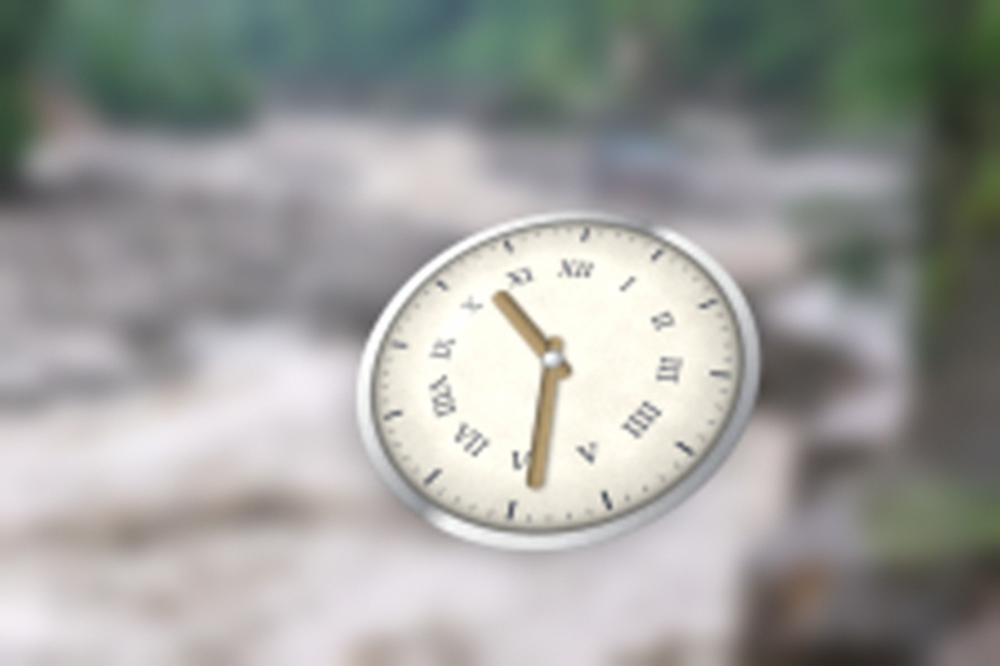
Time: **10:29**
